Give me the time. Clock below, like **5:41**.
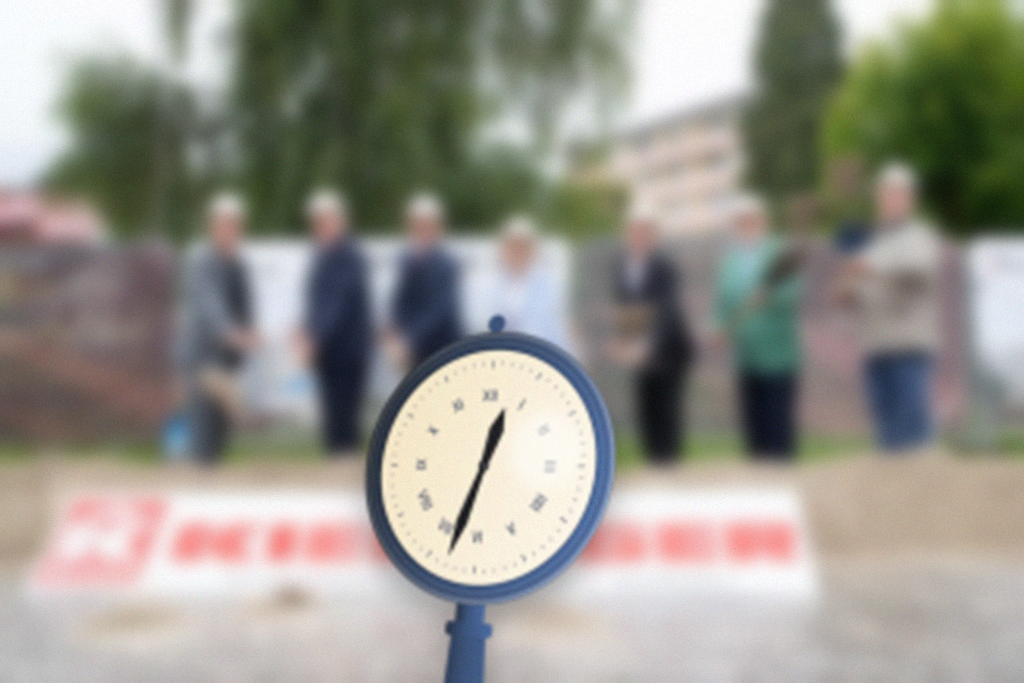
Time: **12:33**
